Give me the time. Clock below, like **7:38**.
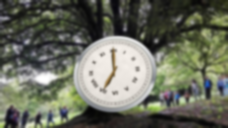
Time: **7:00**
